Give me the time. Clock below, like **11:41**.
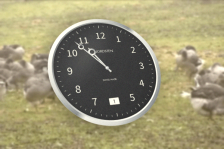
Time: **10:53**
